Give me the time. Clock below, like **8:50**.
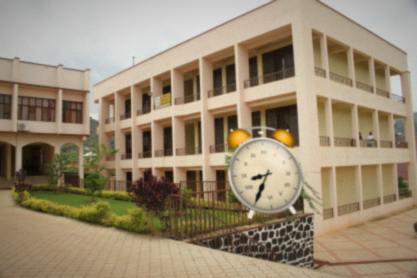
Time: **8:35**
